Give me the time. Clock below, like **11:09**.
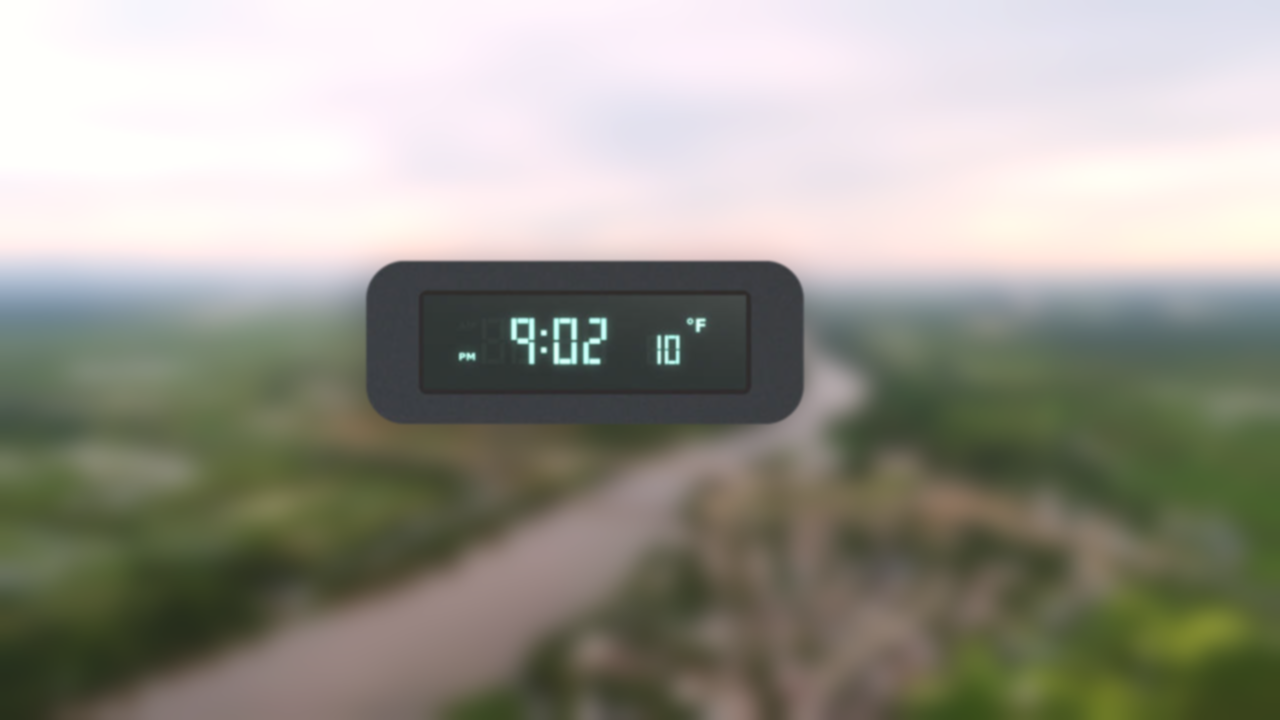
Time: **9:02**
